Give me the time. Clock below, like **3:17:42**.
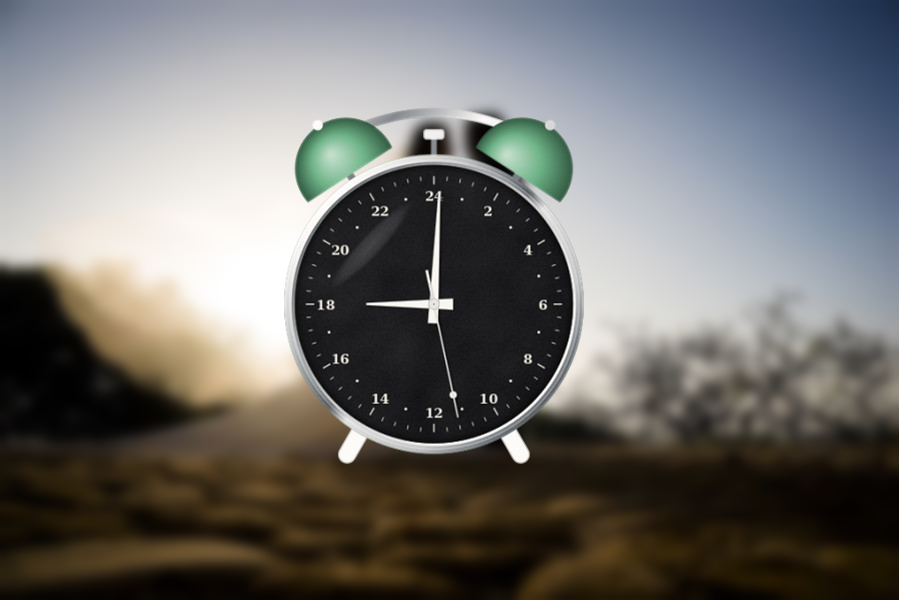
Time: **18:00:28**
